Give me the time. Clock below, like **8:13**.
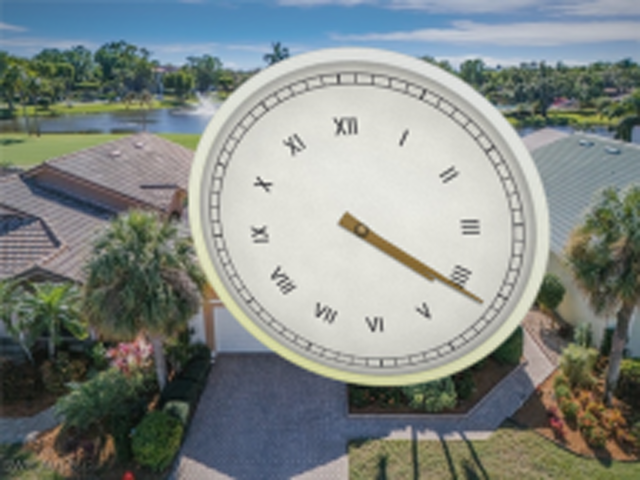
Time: **4:21**
